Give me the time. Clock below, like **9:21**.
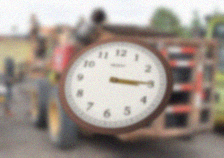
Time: **3:15**
